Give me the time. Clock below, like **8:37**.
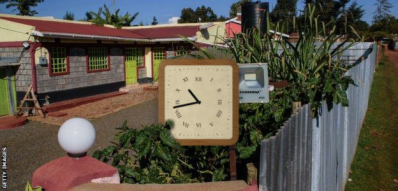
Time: **10:43**
